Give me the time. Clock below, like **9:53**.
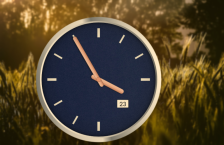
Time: **3:55**
